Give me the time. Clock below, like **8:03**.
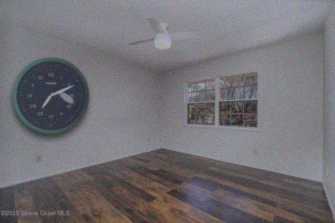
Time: **7:11**
